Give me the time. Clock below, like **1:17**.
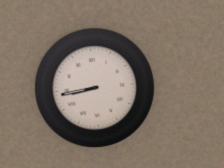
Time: **8:44**
